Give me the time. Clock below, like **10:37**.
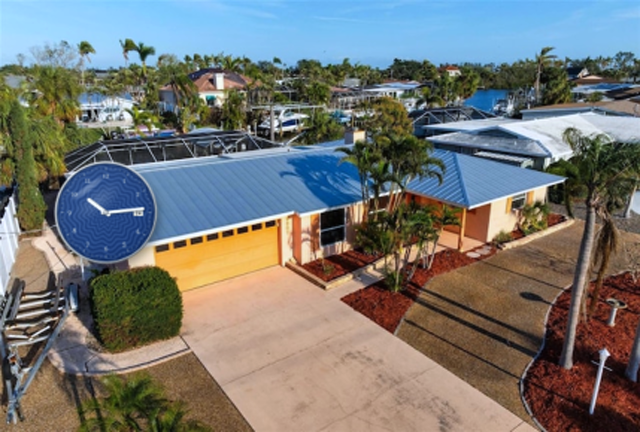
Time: **10:14**
